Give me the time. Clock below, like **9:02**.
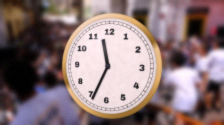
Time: **11:34**
